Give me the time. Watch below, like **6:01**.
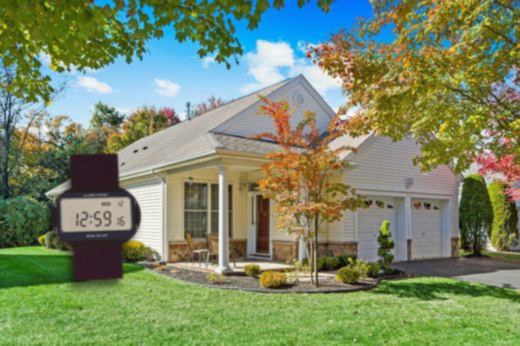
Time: **12:59**
